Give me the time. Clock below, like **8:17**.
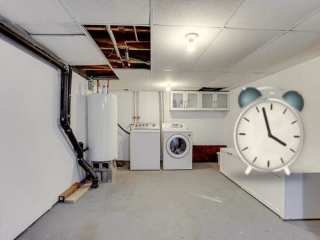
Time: **3:57**
